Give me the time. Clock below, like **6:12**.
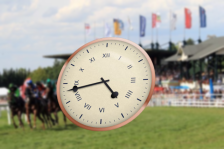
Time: **4:43**
